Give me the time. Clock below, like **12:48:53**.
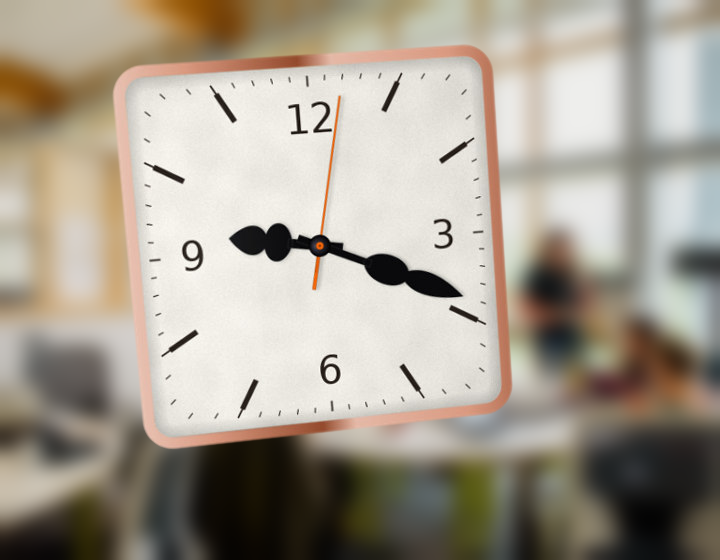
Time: **9:19:02**
